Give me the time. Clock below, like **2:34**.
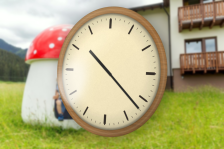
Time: **10:22**
